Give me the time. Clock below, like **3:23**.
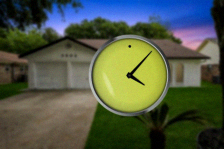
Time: **4:07**
